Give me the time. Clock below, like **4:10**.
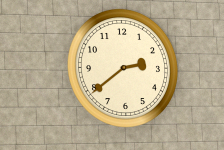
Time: **2:39**
